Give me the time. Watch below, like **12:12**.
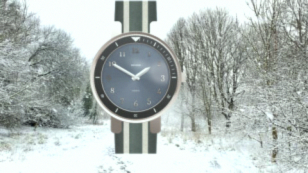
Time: **1:50**
